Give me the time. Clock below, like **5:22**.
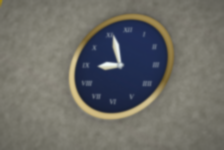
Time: **8:56**
